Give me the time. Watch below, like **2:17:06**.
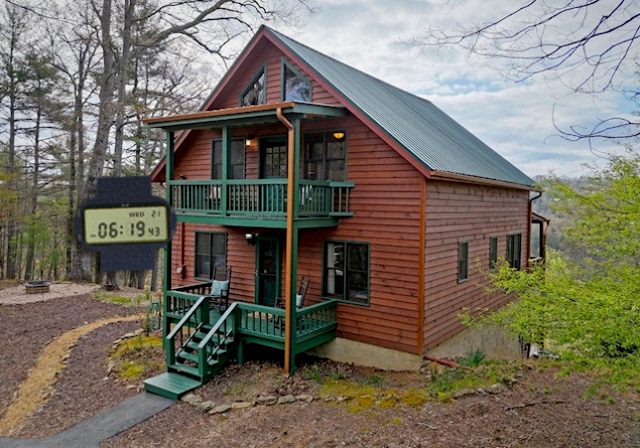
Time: **6:19:43**
